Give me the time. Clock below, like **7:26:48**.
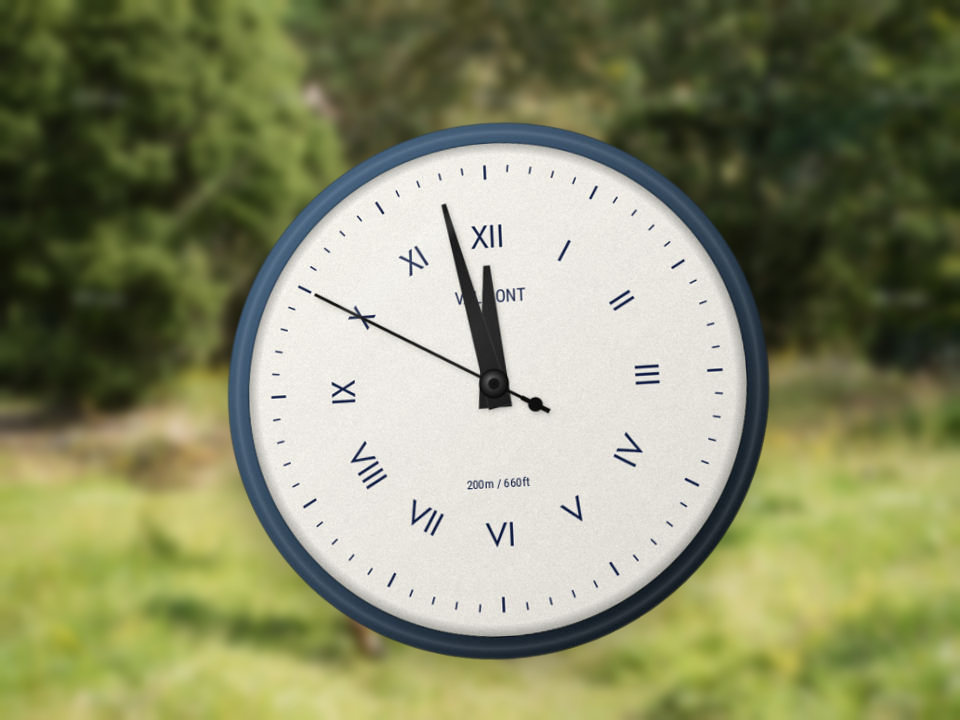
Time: **11:57:50**
